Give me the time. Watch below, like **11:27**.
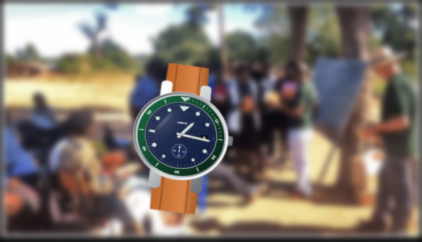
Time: **1:16**
